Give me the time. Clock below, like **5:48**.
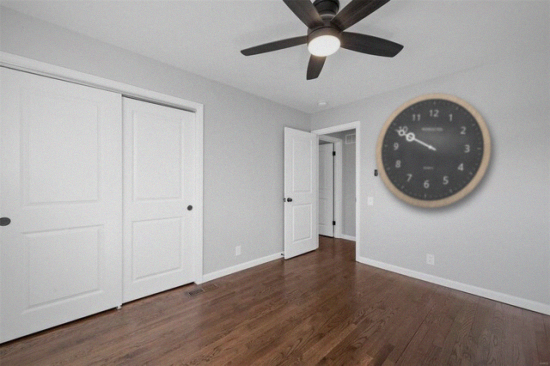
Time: **9:49**
